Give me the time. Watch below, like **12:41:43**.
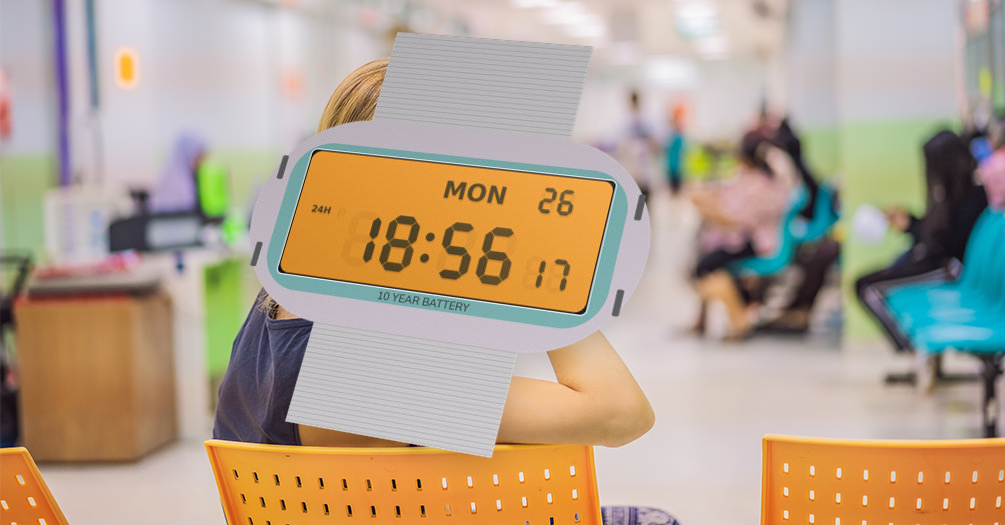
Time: **18:56:17**
